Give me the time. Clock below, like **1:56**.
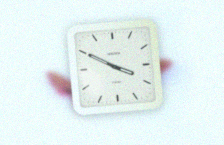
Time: **3:50**
